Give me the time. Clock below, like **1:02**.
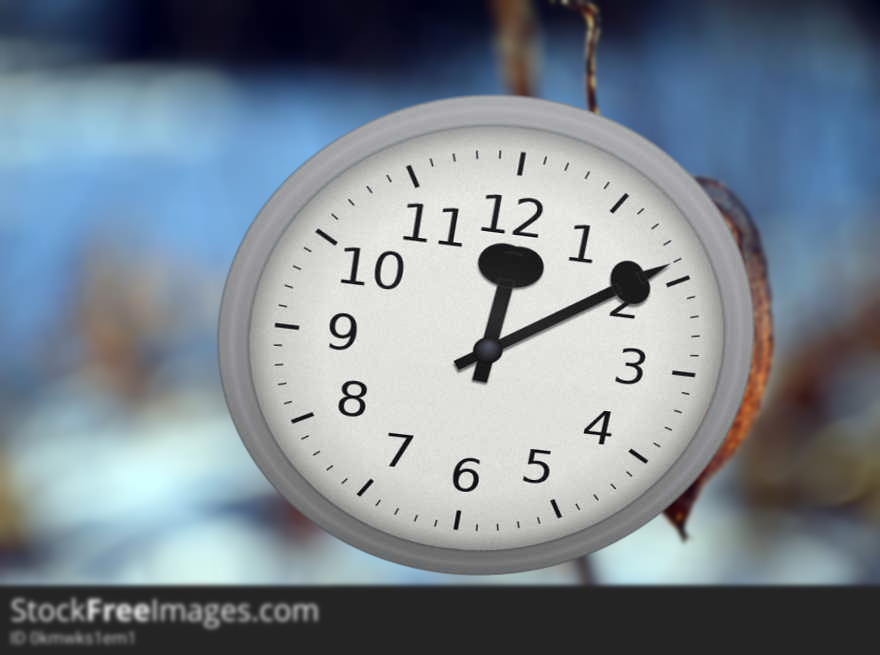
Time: **12:09**
